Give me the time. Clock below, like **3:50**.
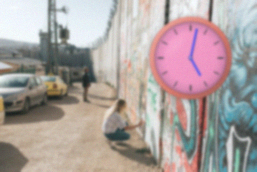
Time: **5:02**
